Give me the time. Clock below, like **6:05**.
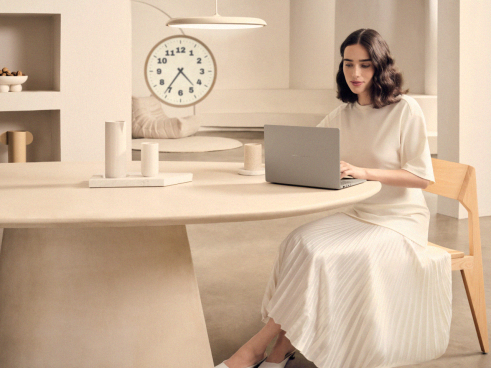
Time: **4:36**
